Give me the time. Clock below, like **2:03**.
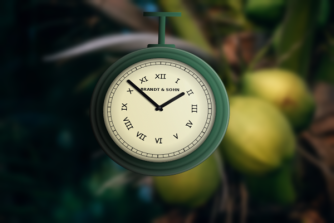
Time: **1:52**
